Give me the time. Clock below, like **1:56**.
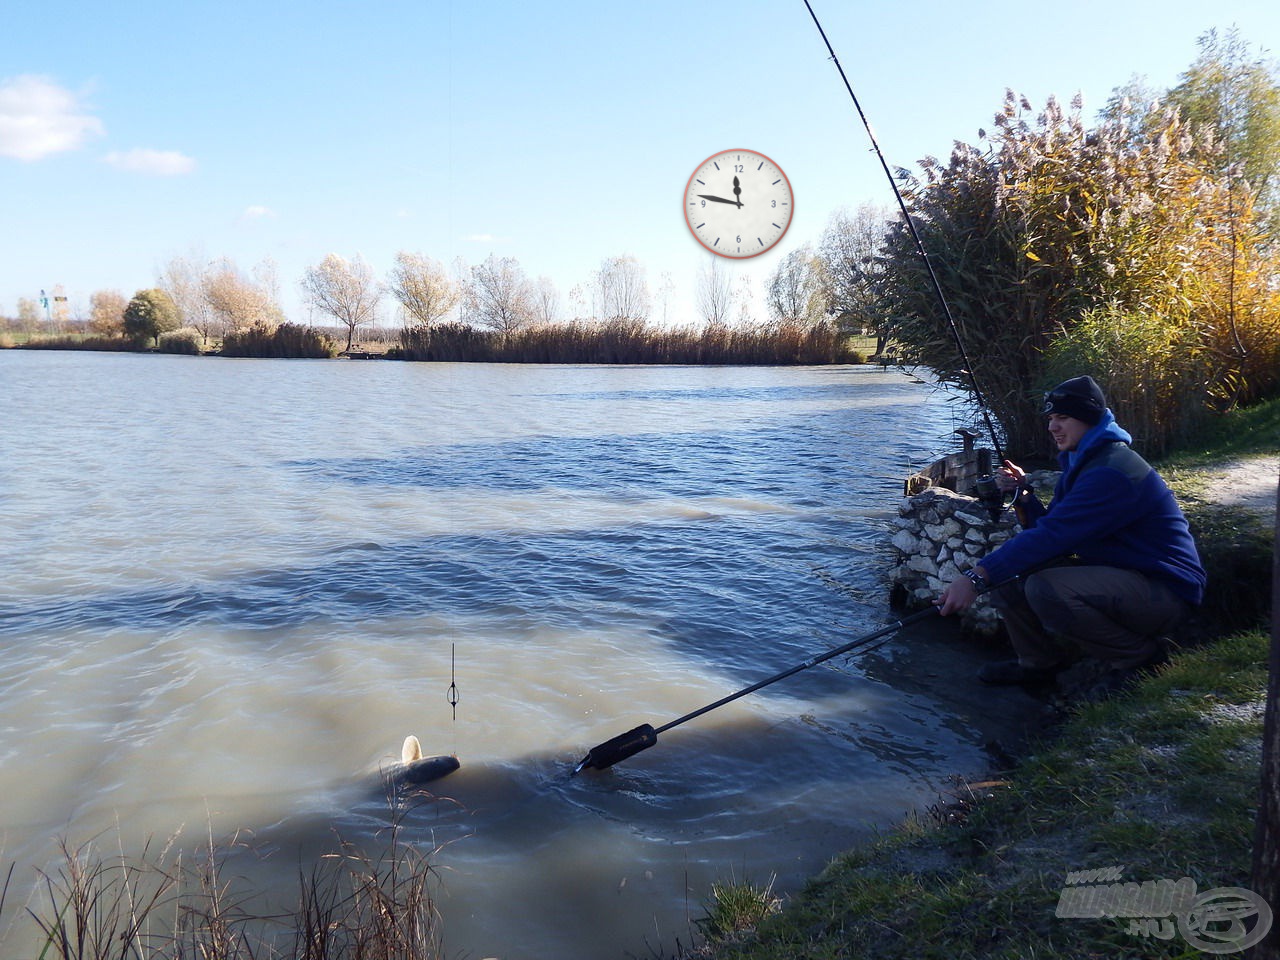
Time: **11:47**
